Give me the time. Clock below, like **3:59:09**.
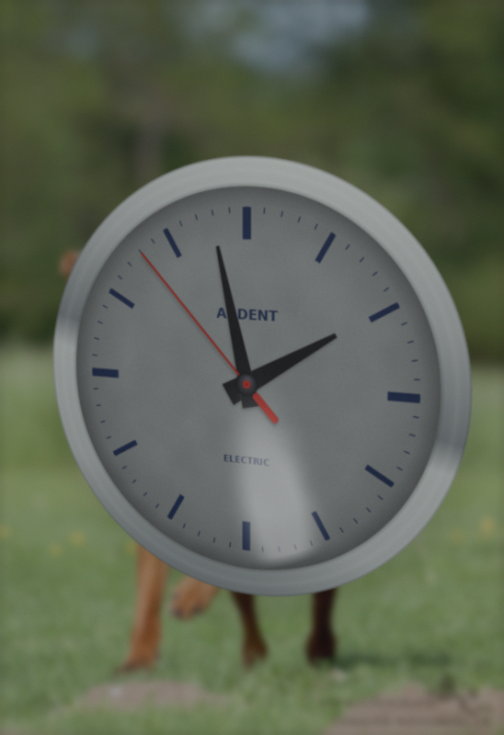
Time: **1:57:53**
